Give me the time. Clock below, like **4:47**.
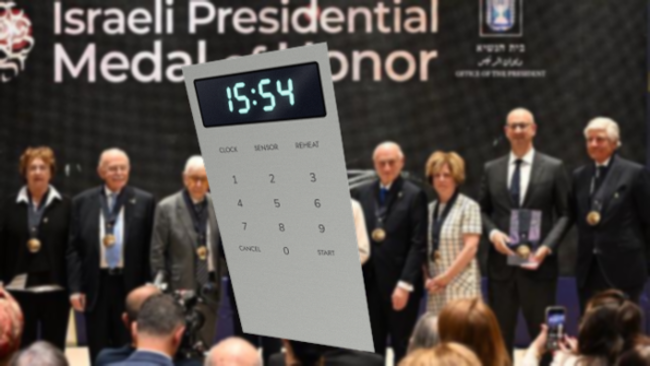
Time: **15:54**
